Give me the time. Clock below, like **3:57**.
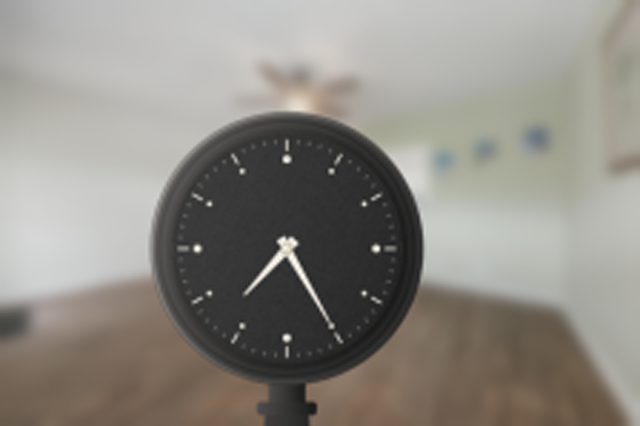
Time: **7:25**
